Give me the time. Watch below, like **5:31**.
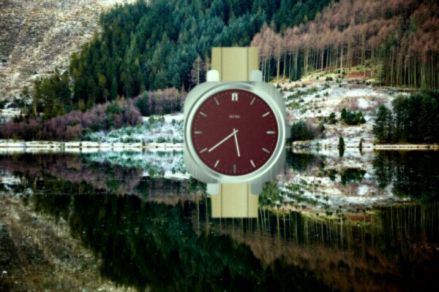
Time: **5:39**
